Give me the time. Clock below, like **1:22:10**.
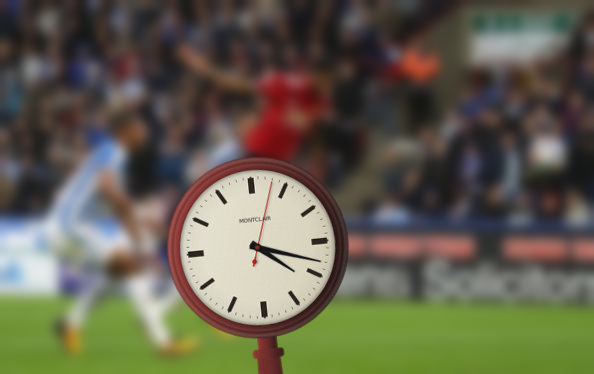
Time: **4:18:03**
